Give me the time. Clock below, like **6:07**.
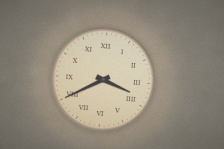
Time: **3:40**
